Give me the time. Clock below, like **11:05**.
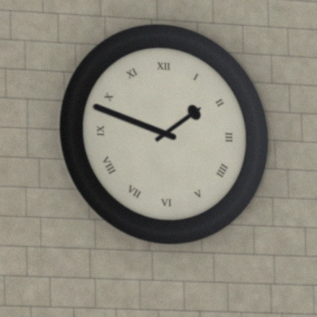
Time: **1:48**
